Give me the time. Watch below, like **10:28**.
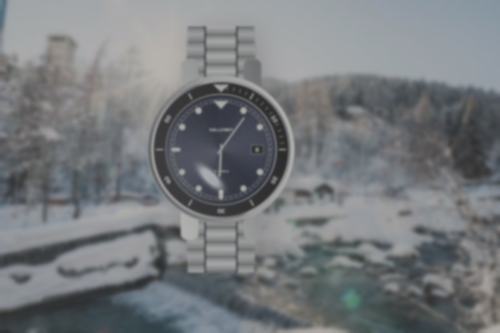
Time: **6:06**
